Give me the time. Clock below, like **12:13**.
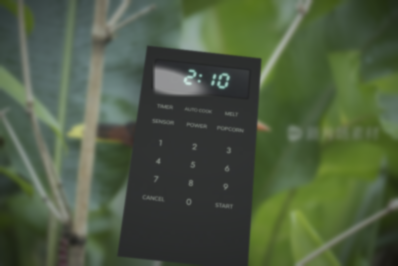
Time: **2:10**
